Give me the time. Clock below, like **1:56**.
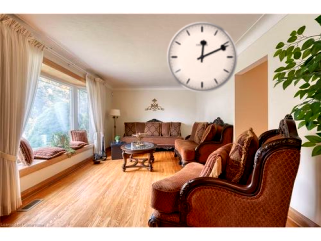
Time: **12:11**
